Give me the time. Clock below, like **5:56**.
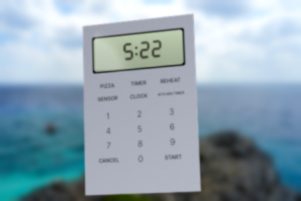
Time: **5:22**
